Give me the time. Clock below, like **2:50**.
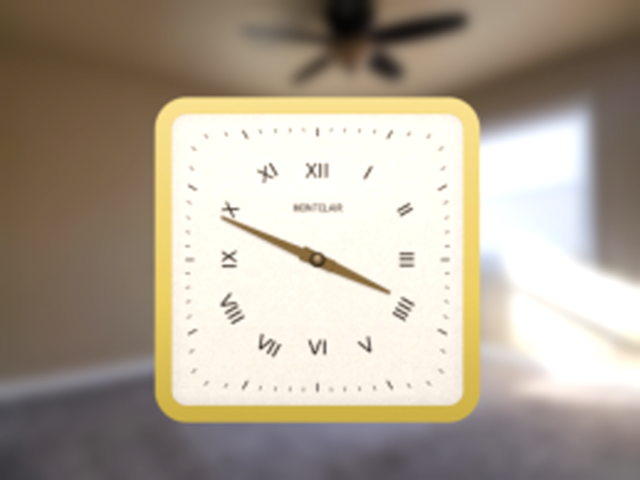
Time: **3:49**
